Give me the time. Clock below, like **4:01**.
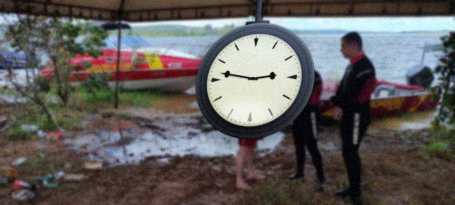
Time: **2:47**
